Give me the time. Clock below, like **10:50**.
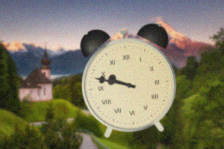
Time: **9:48**
